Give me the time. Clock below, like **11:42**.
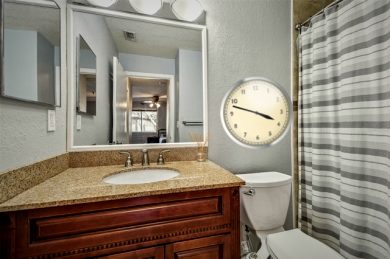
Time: **3:48**
